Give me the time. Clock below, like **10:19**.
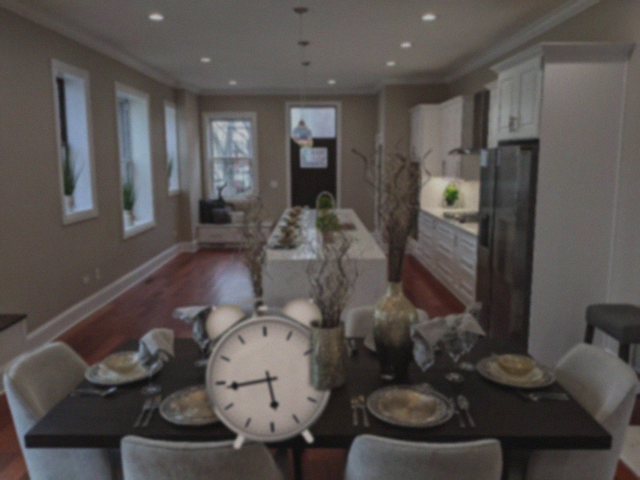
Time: **5:44**
